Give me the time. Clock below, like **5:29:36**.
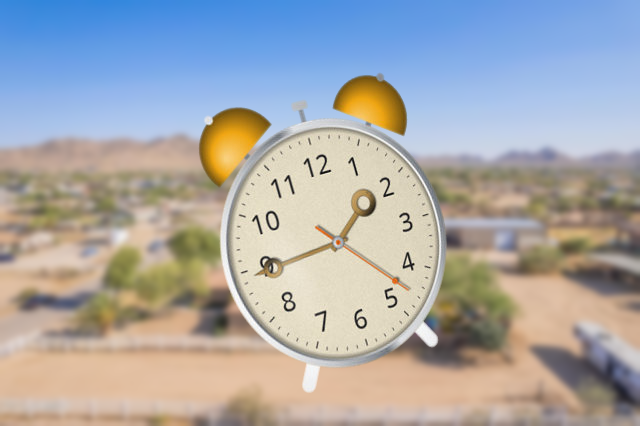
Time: **1:44:23**
